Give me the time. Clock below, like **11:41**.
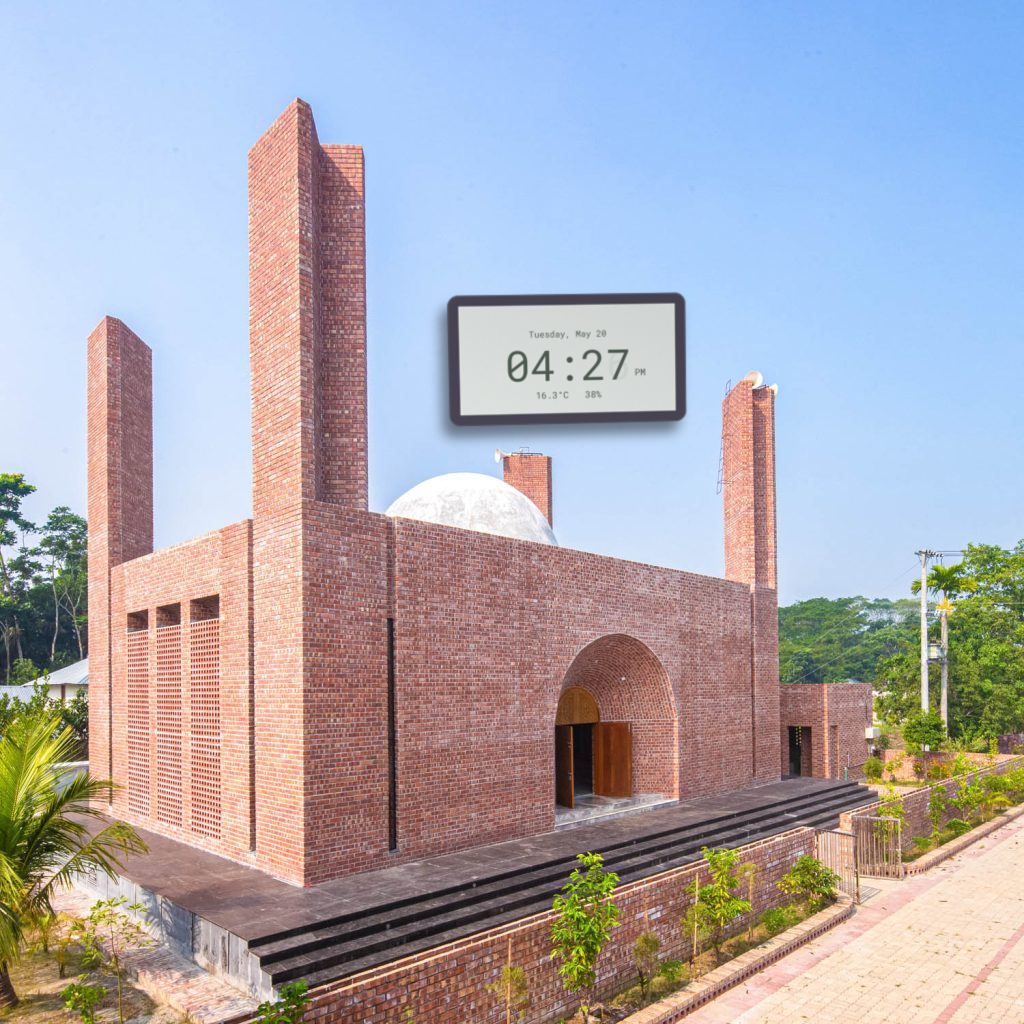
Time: **4:27**
